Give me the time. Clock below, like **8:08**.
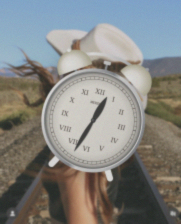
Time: **12:33**
